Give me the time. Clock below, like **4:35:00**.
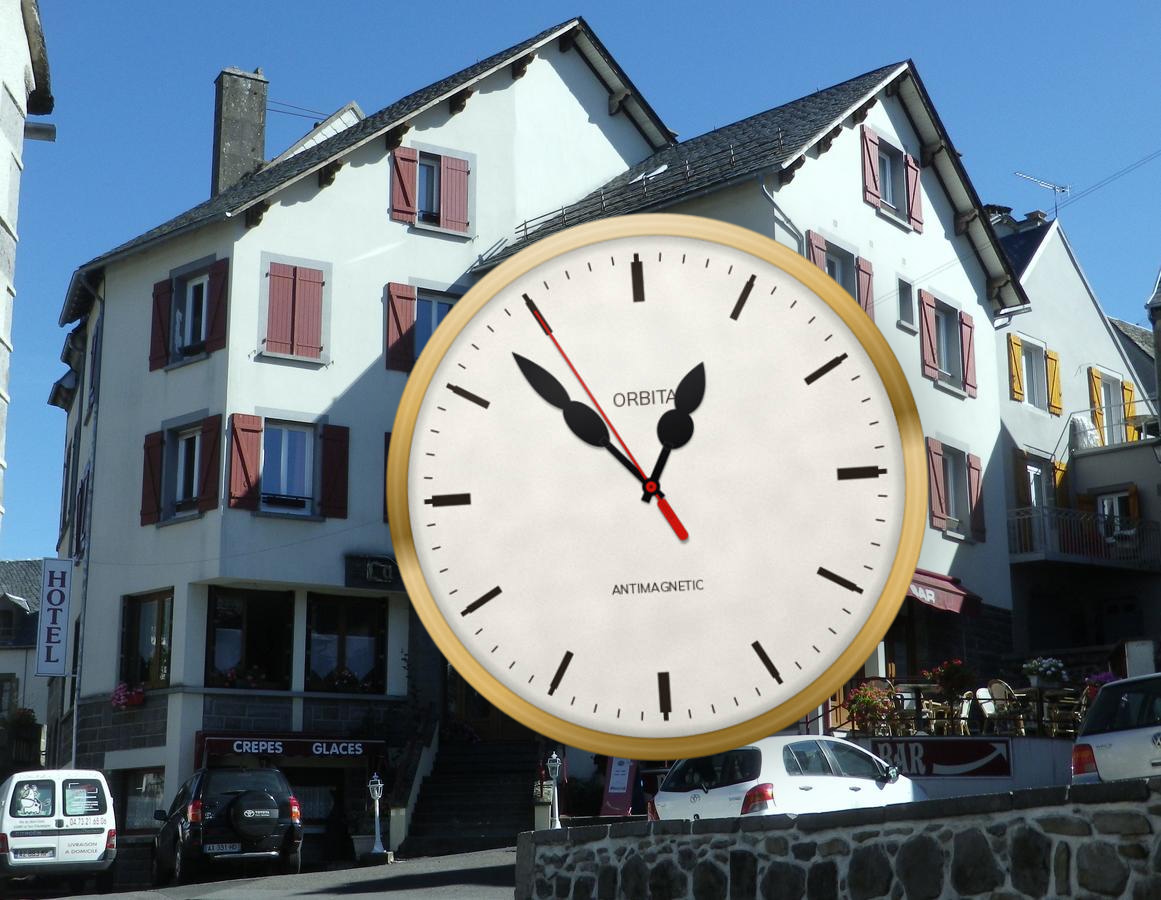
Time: **12:52:55**
